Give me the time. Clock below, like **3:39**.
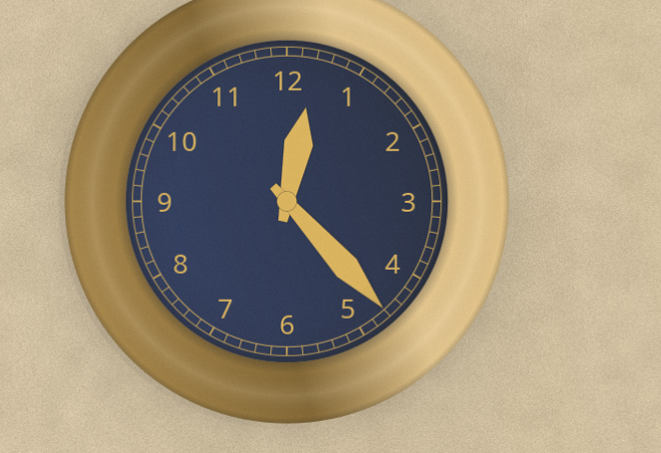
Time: **12:23**
